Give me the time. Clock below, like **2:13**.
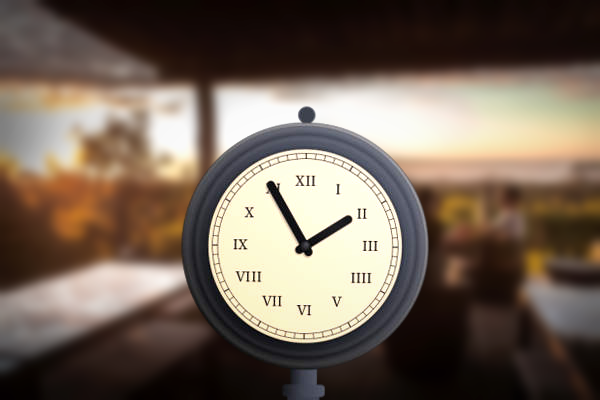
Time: **1:55**
